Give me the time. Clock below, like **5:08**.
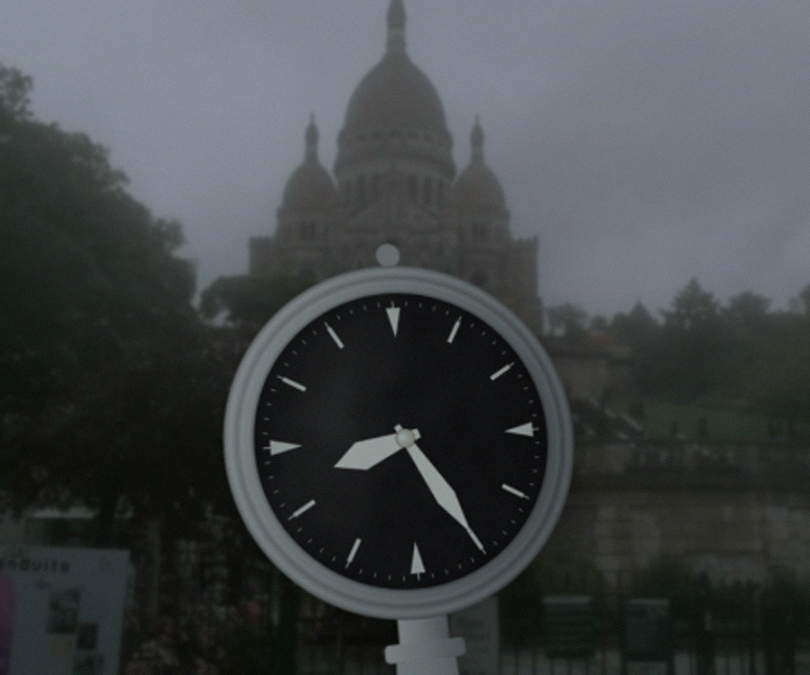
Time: **8:25**
